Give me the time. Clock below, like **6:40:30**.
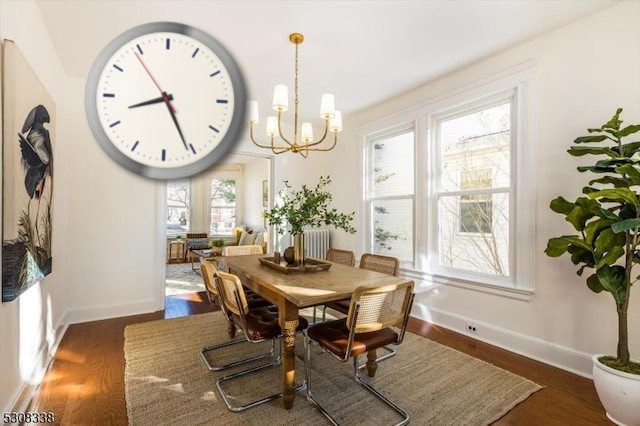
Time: **8:25:54**
